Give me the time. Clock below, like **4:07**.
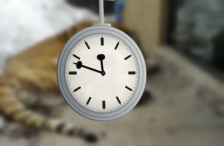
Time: **11:48**
